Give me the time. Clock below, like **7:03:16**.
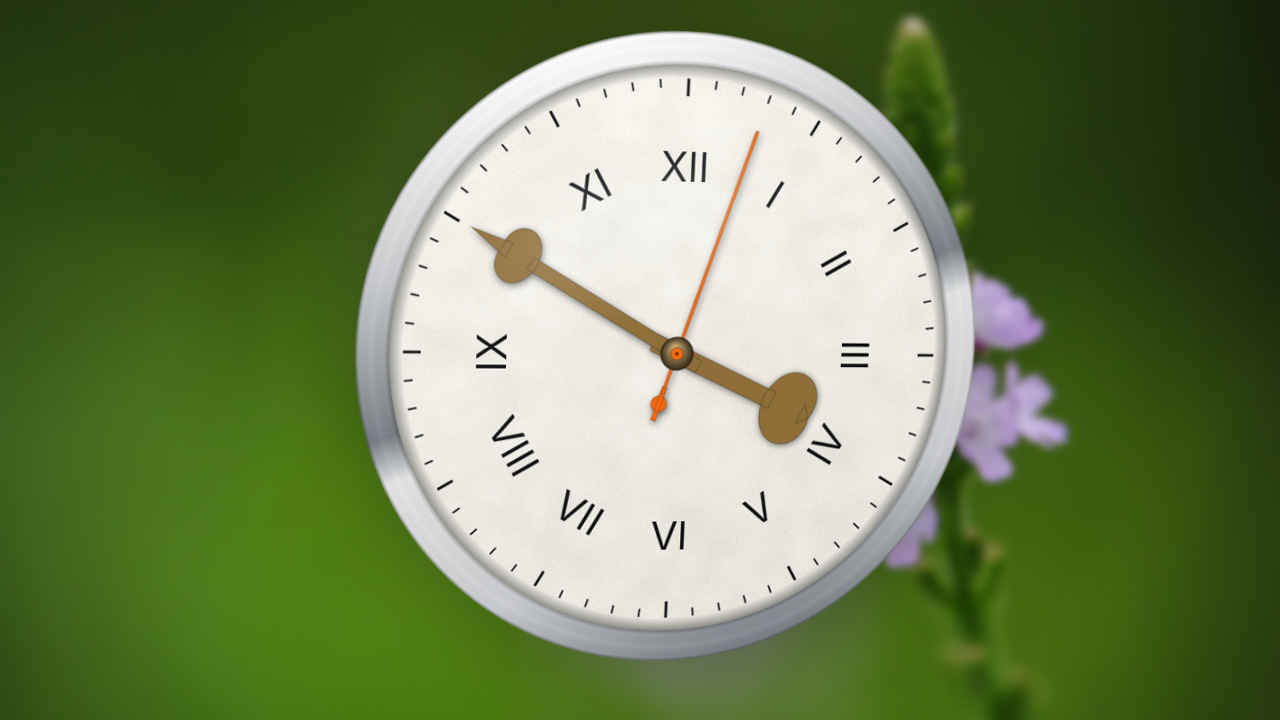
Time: **3:50:03**
